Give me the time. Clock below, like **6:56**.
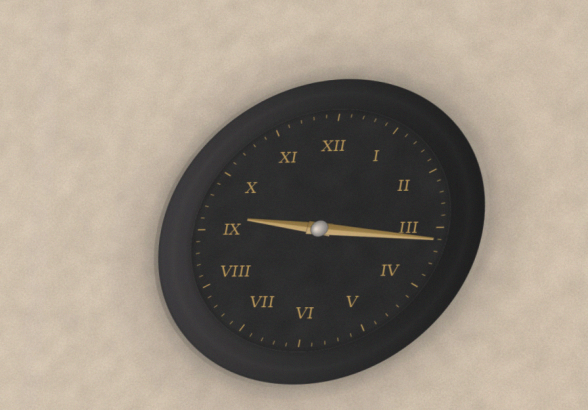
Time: **9:16**
